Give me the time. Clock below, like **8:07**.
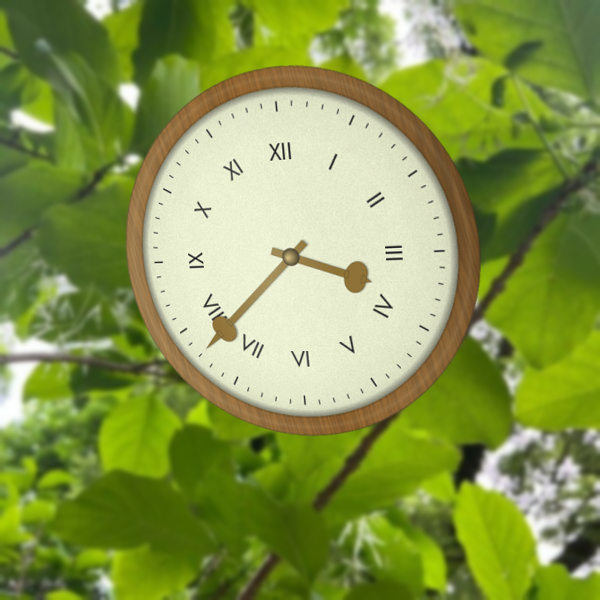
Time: **3:38**
